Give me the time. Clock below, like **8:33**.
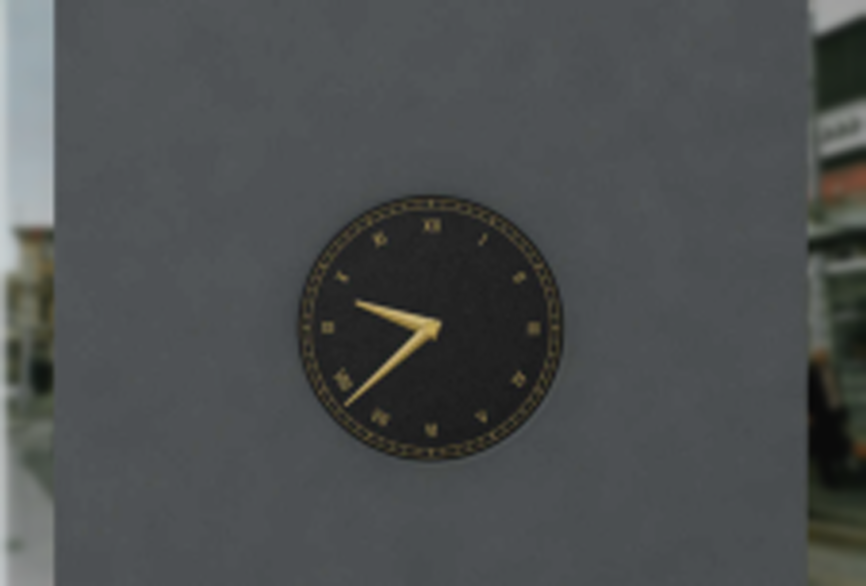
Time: **9:38**
